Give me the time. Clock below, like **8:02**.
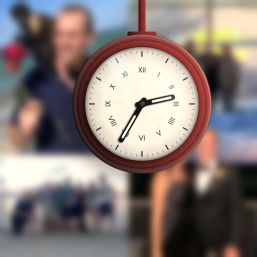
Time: **2:35**
